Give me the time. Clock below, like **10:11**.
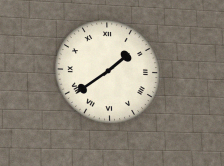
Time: **1:39**
